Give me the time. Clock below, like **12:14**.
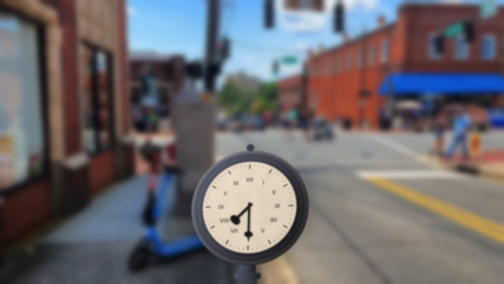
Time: **7:30**
